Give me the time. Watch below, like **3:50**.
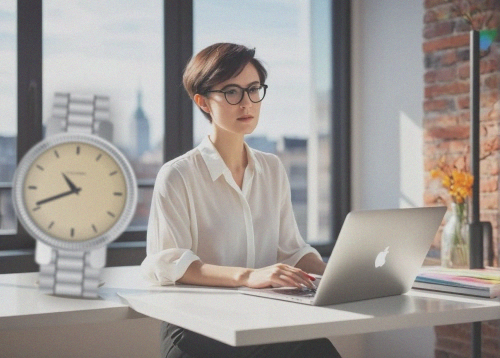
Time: **10:41**
